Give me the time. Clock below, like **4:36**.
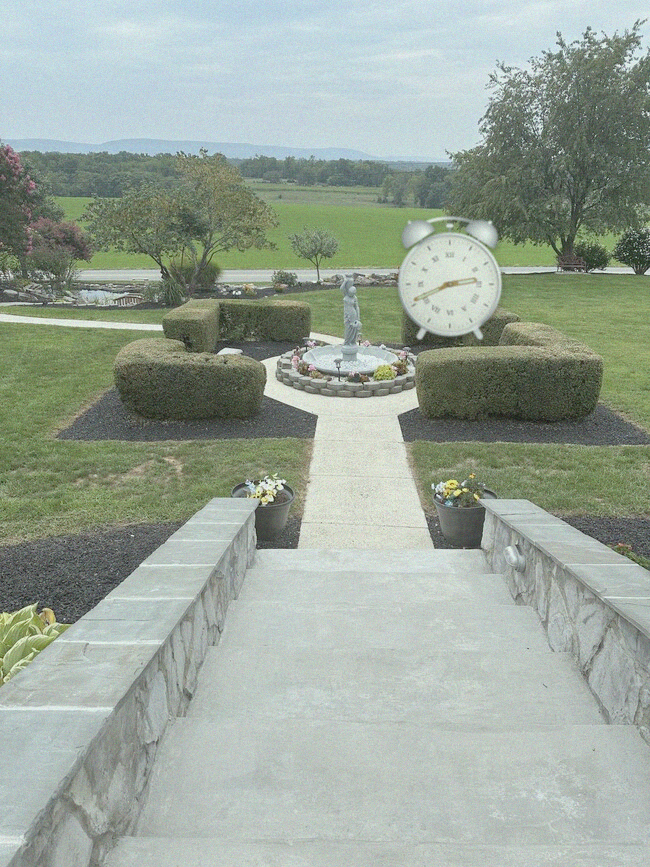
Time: **2:41**
